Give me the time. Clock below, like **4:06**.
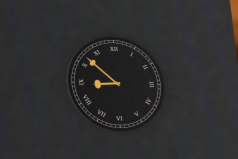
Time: **8:52**
